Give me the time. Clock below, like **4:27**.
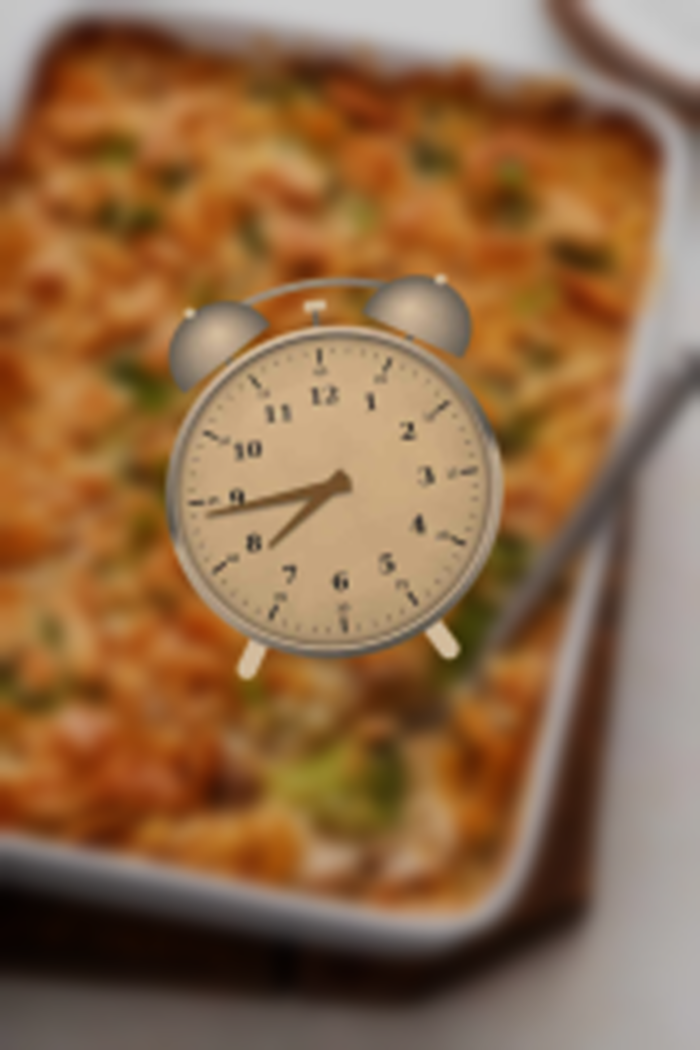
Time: **7:44**
